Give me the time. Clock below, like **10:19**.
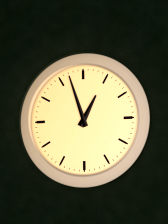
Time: **12:57**
